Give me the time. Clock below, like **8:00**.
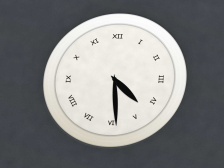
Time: **4:29**
